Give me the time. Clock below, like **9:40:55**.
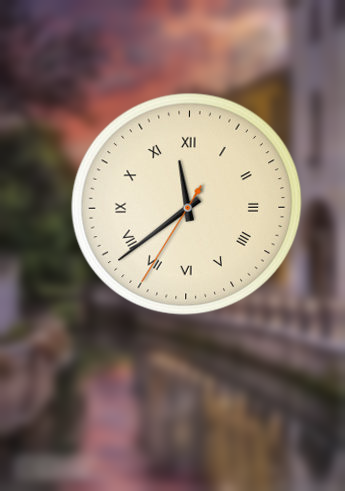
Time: **11:38:35**
